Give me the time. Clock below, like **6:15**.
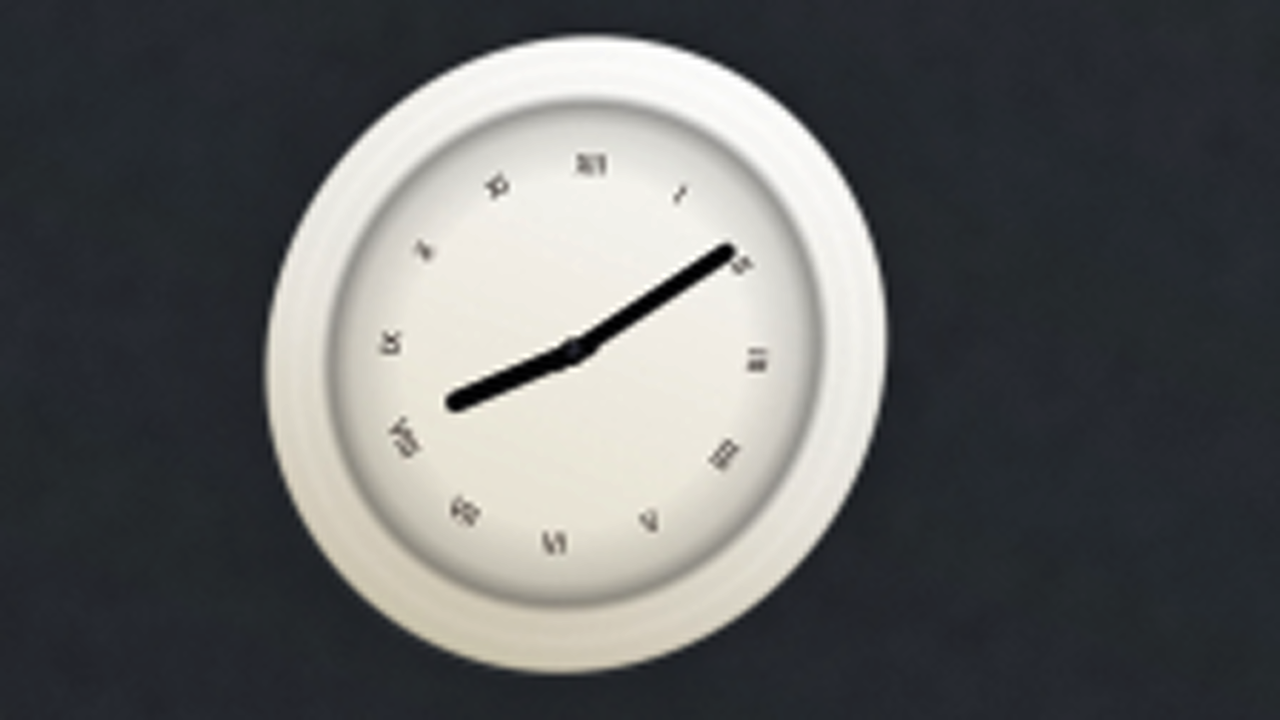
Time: **8:09**
